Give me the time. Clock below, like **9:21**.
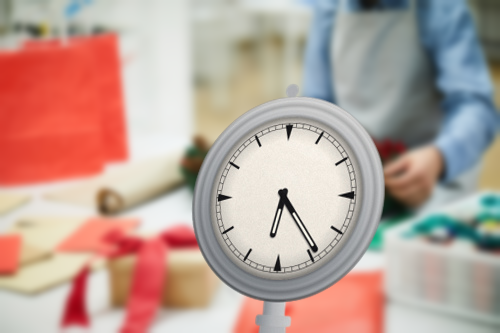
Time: **6:24**
